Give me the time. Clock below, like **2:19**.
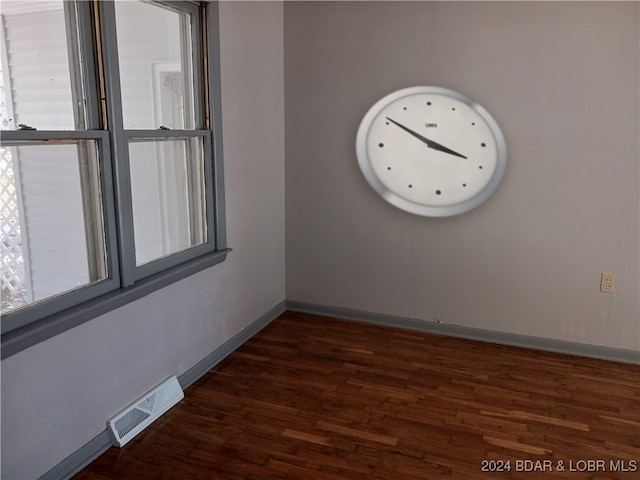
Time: **3:51**
